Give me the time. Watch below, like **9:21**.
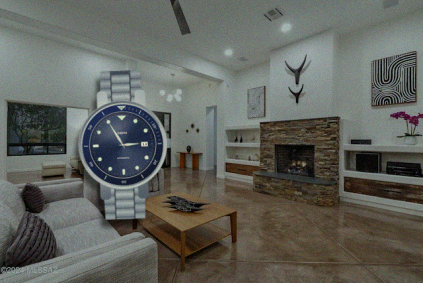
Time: **2:55**
